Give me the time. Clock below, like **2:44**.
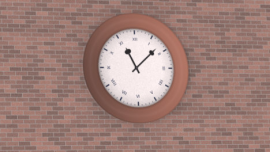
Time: **11:08**
